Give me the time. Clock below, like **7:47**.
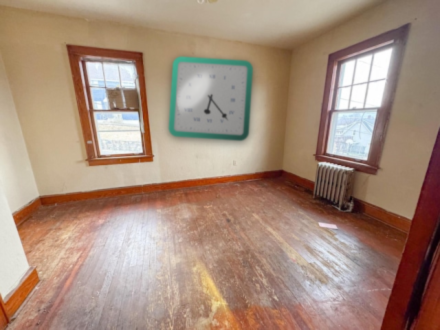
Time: **6:23**
